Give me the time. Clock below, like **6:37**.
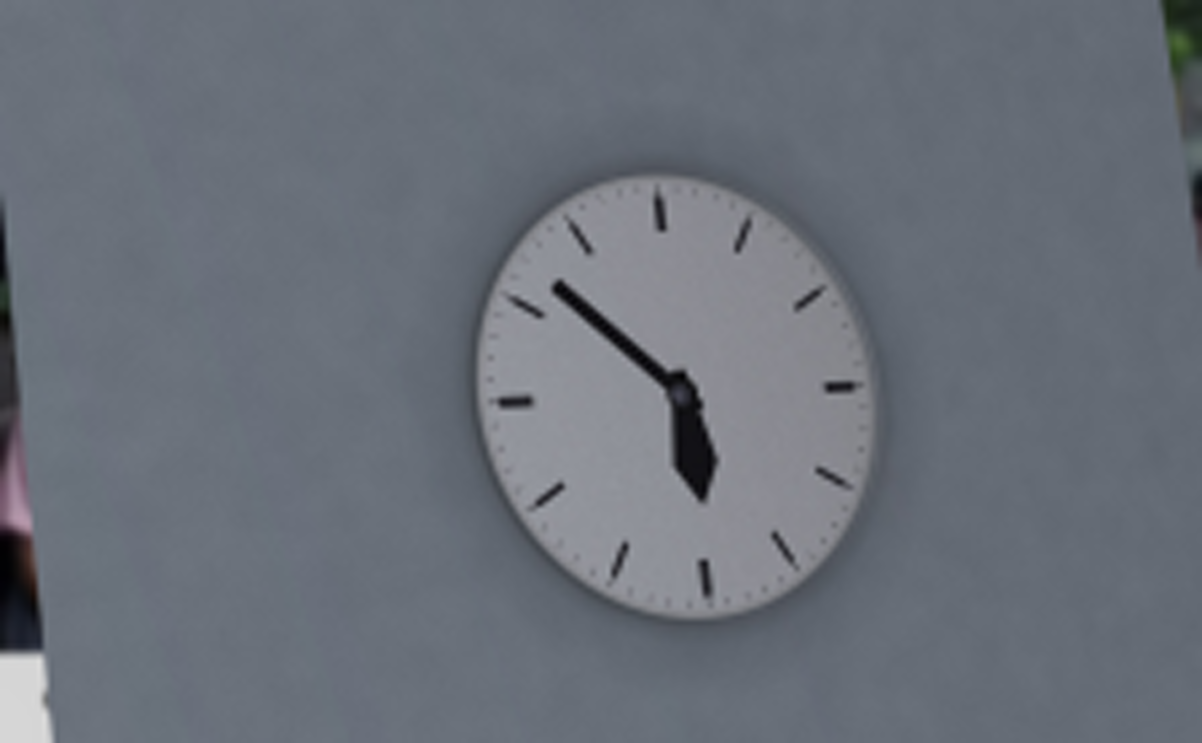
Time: **5:52**
